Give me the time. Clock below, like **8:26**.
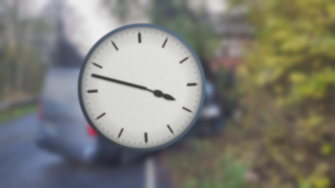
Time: **3:48**
